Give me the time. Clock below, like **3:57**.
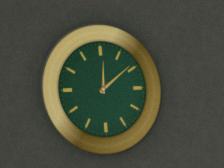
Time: **12:09**
